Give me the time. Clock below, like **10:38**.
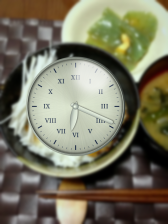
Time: **6:19**
